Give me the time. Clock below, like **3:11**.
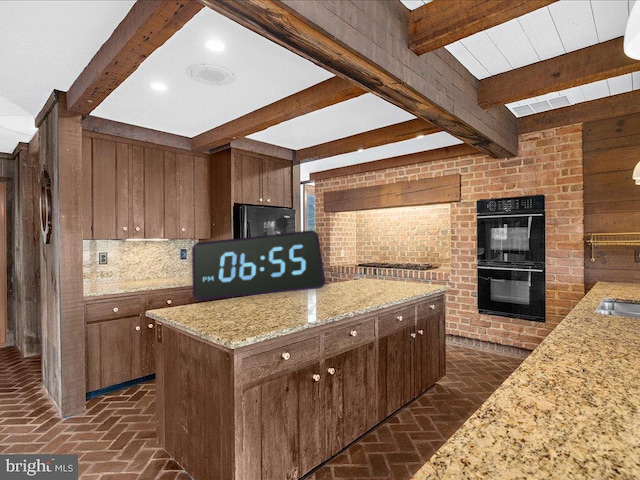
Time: **6:55**
